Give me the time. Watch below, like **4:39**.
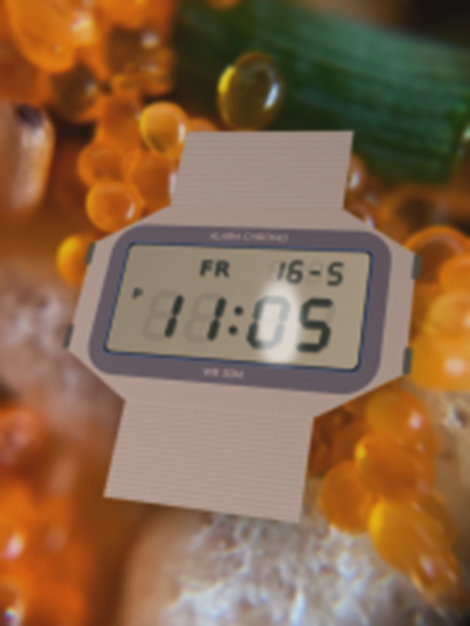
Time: **11:05**
